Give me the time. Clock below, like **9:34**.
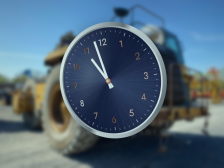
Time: **10:58**
